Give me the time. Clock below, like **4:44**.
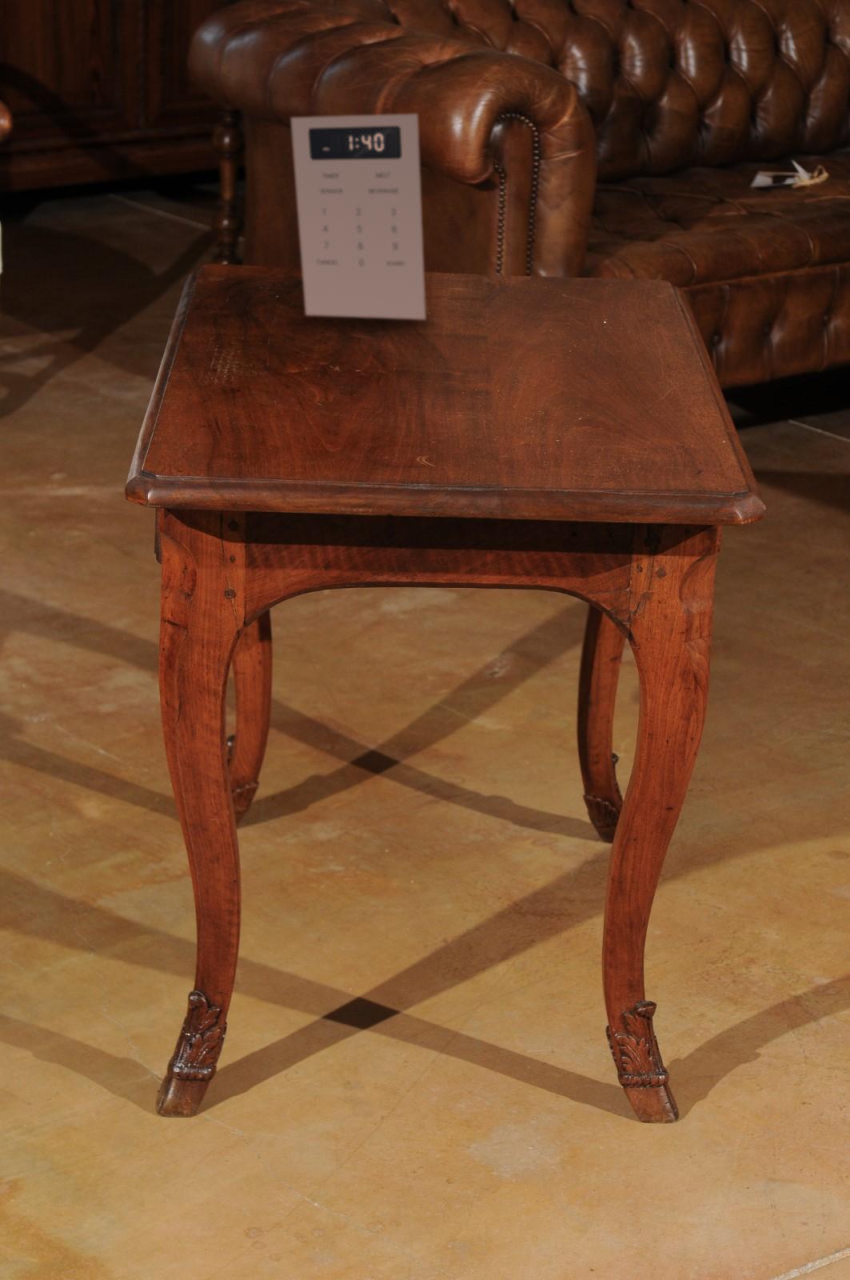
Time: **1:40**
